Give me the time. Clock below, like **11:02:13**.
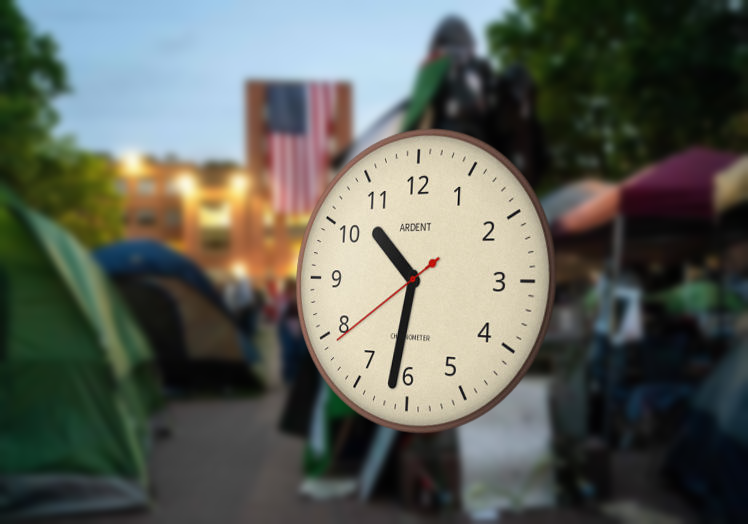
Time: **10:31:39**
